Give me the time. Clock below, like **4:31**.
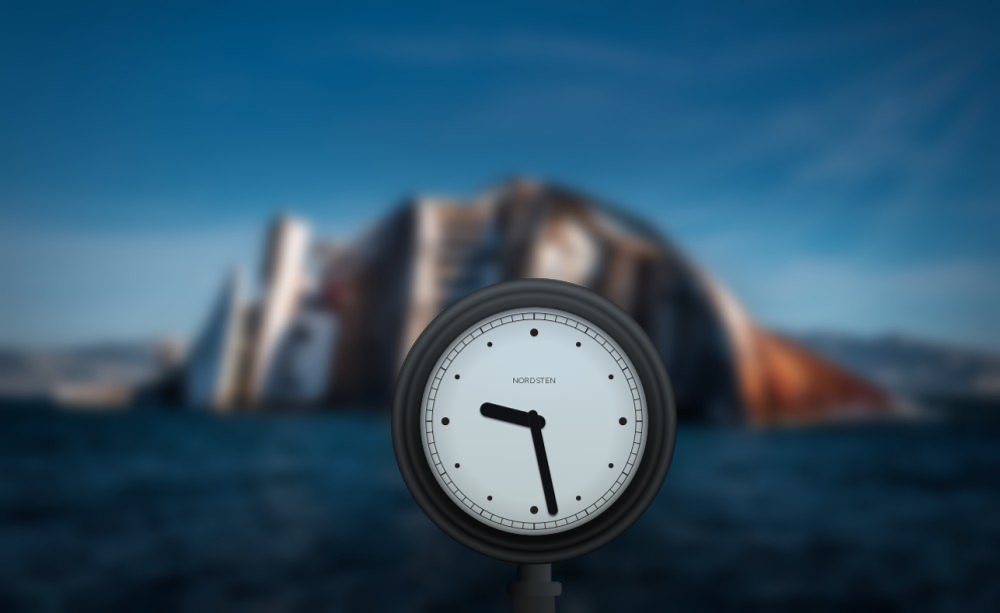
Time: **9:28**
